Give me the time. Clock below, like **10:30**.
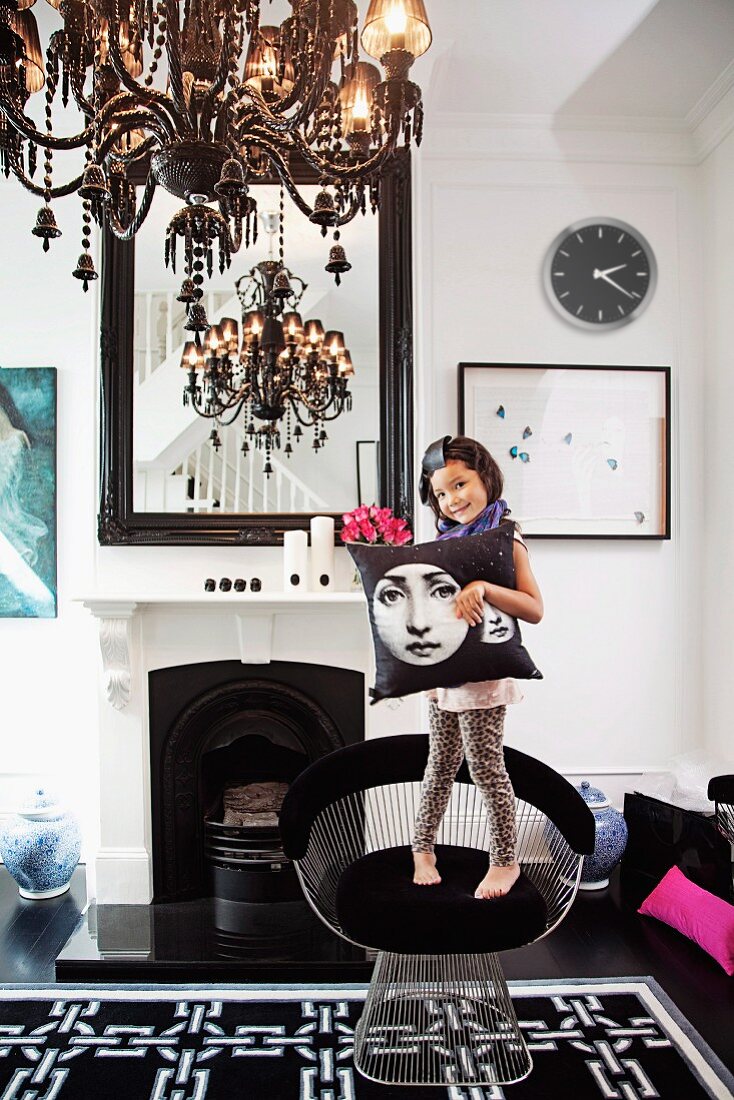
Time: **2:21**
